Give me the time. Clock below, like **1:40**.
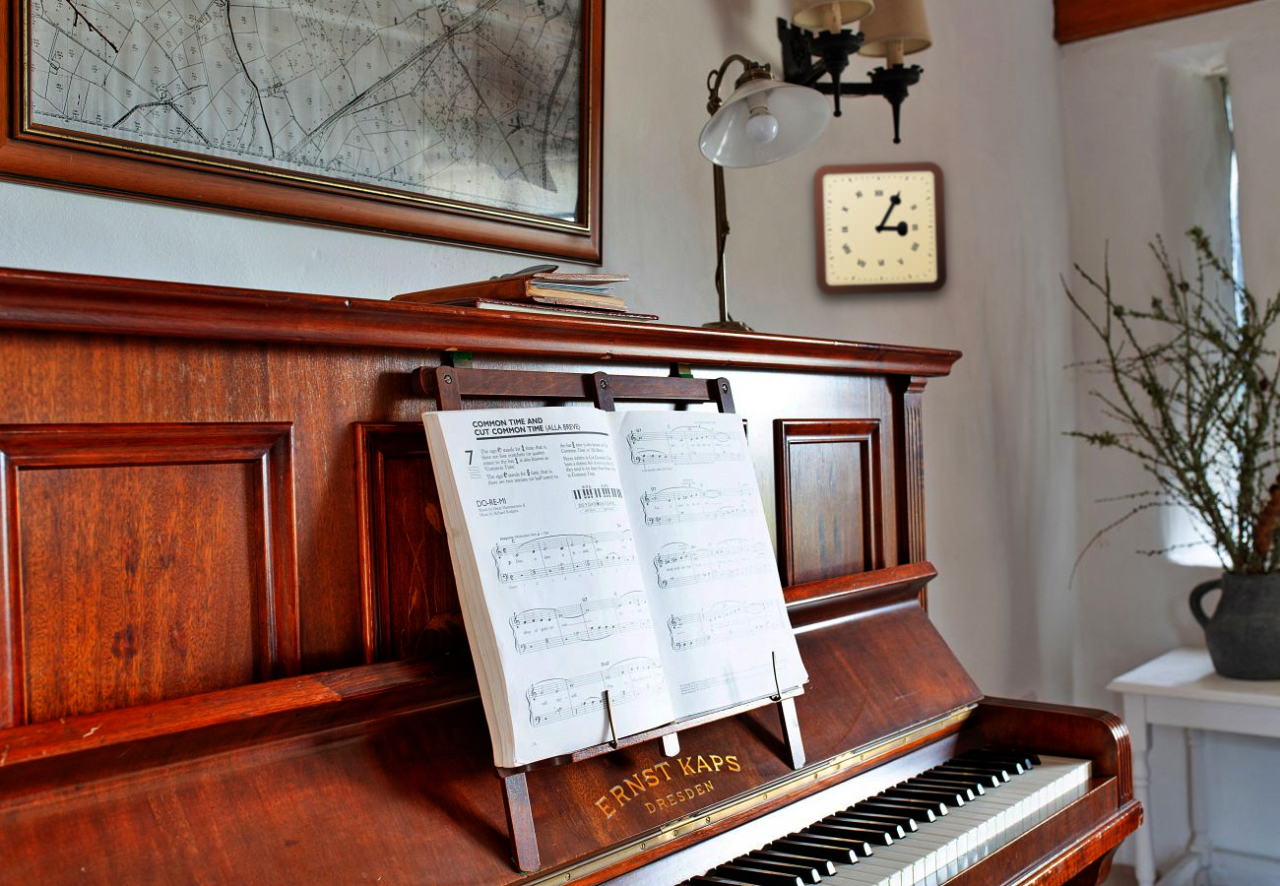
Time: **3:05**
